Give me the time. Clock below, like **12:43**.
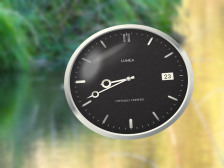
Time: **8:41**
